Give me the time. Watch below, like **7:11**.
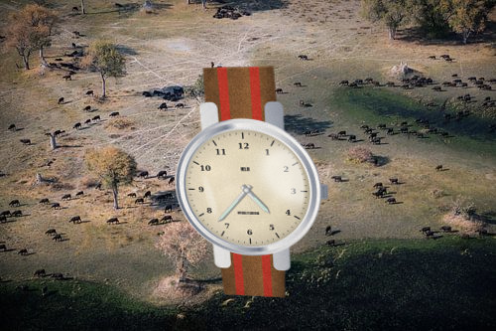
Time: **4:37**
